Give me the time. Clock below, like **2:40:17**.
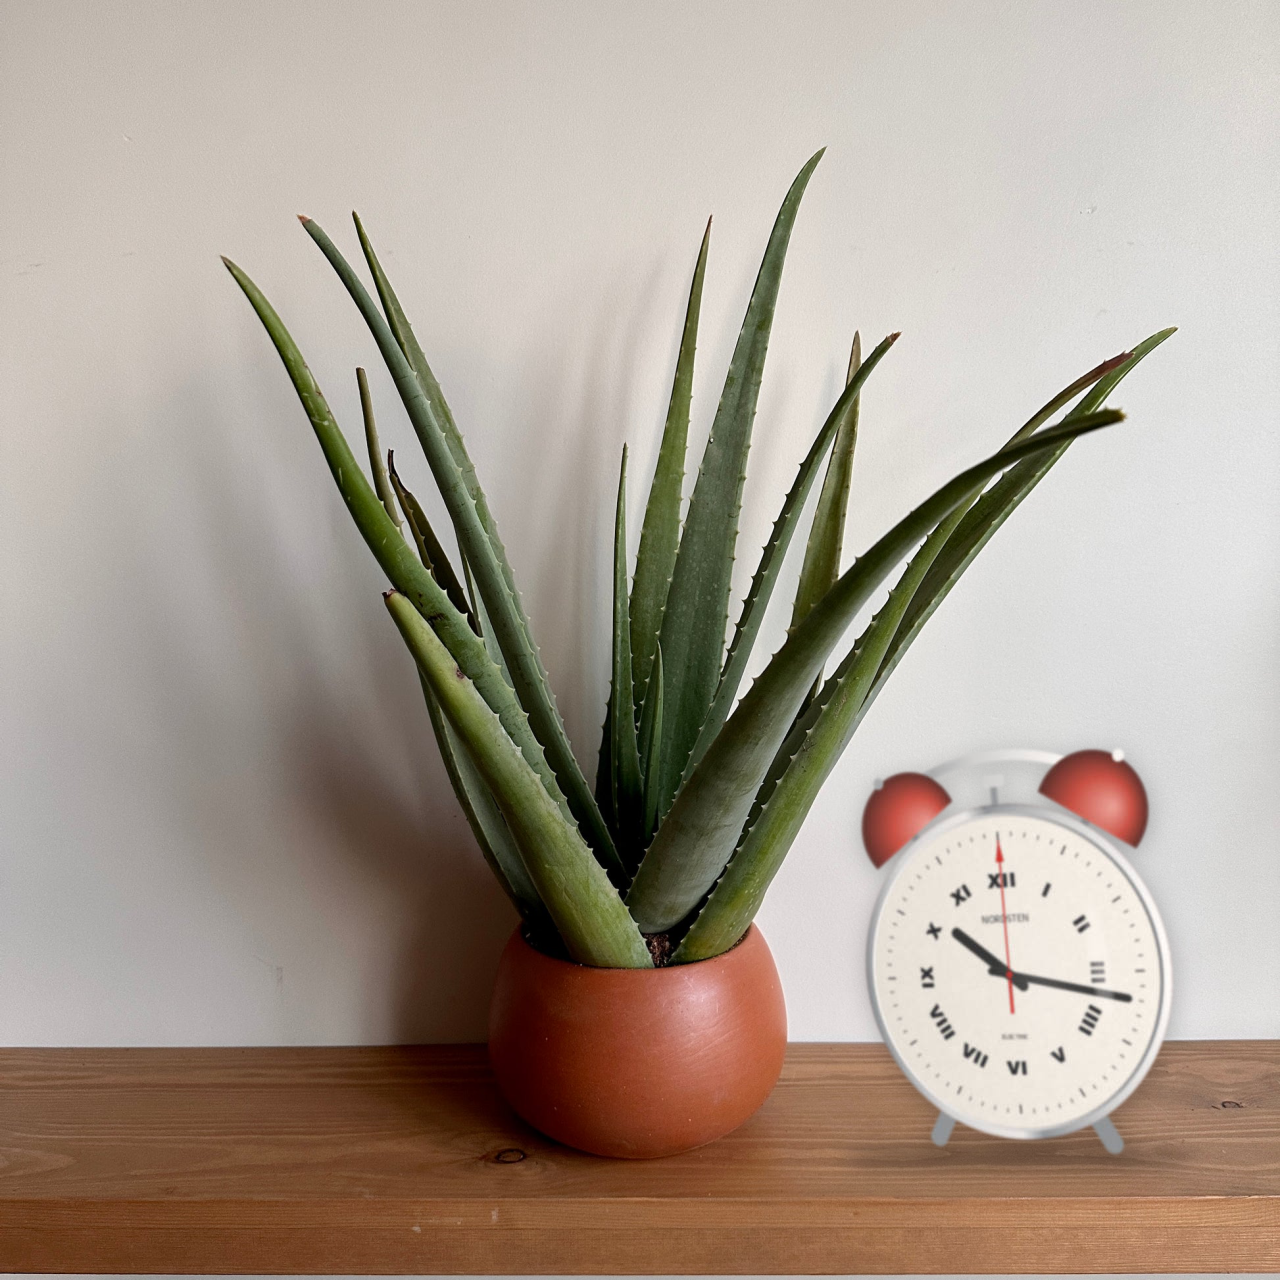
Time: **10:17:00**
